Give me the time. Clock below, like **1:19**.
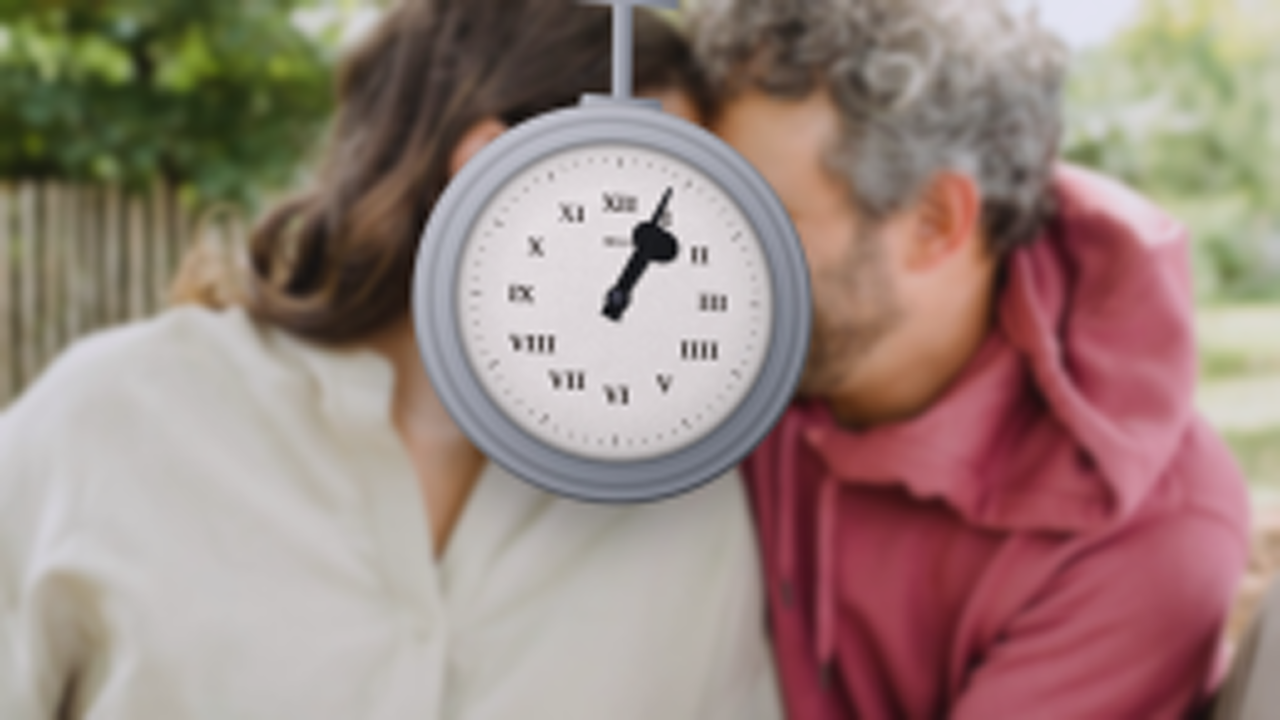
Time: **1:04**
